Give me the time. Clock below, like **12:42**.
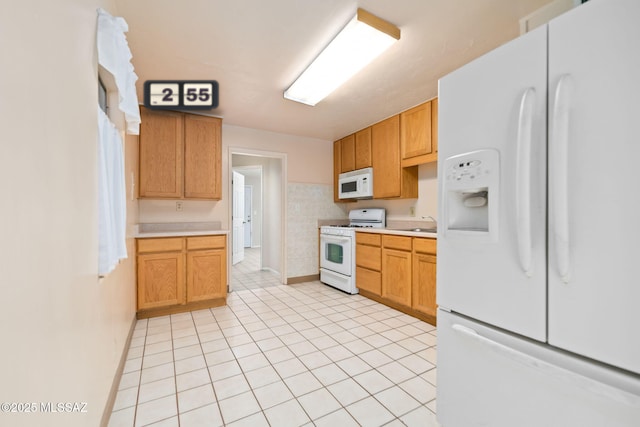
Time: **2:55**
